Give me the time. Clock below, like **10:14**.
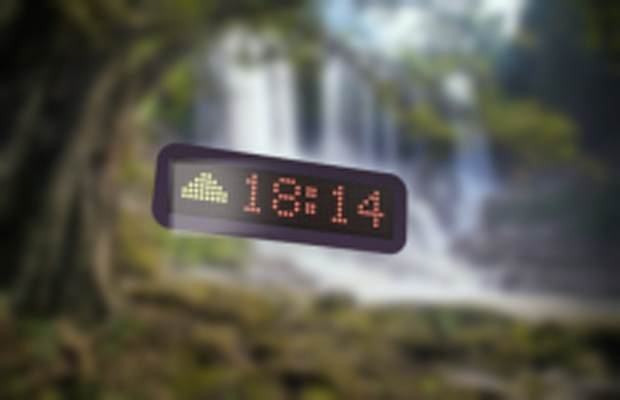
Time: **18:14**
